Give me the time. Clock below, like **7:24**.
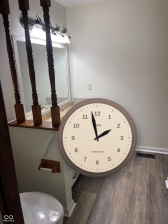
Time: **1:58**
